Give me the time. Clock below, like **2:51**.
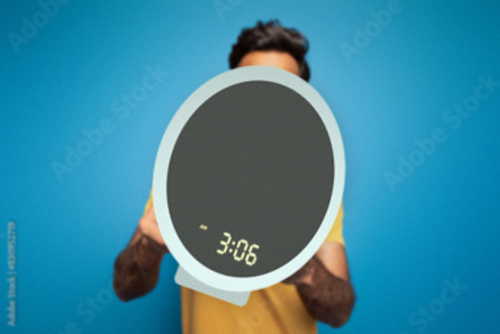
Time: **3:06**
